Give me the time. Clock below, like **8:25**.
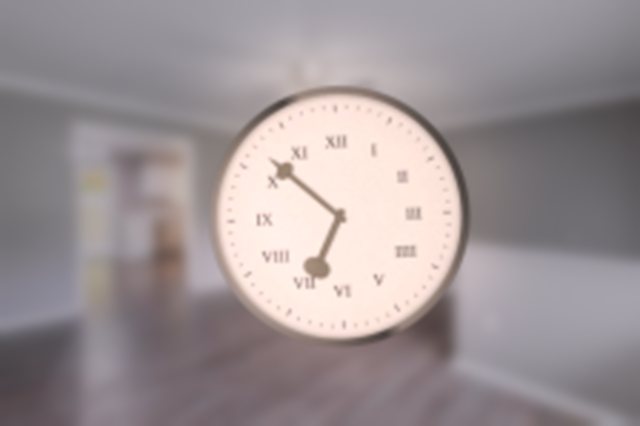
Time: **6:52**
